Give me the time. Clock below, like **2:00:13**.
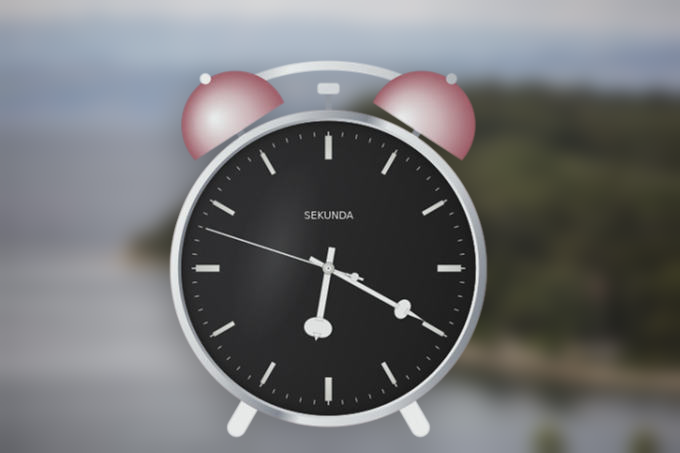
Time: **6:19:48**
